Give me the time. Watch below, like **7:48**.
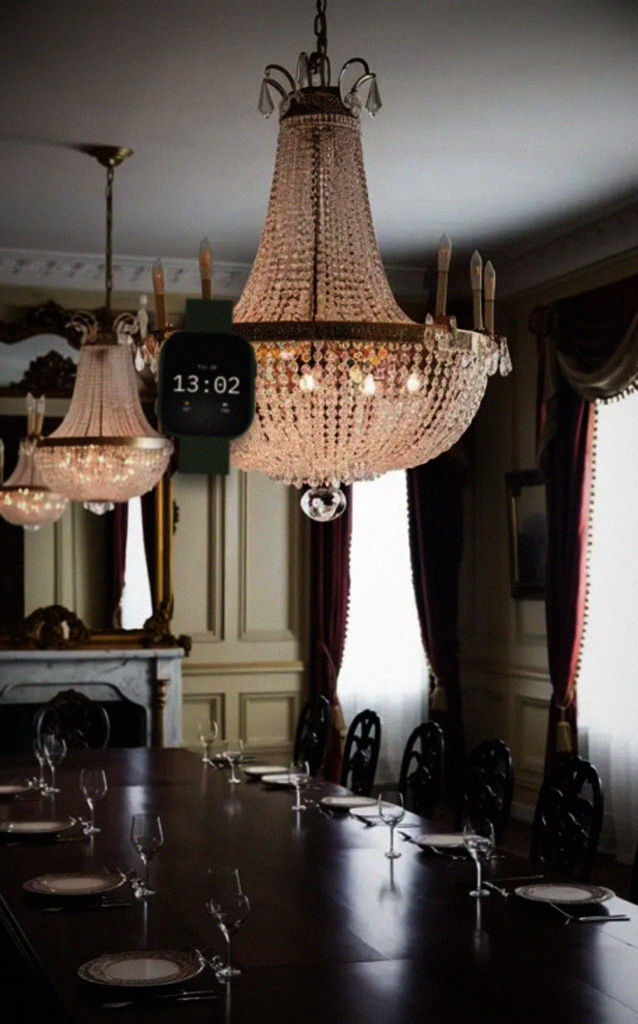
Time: **13:02**
